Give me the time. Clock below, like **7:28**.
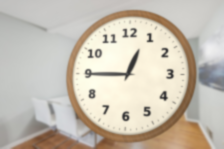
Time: **12:45**
